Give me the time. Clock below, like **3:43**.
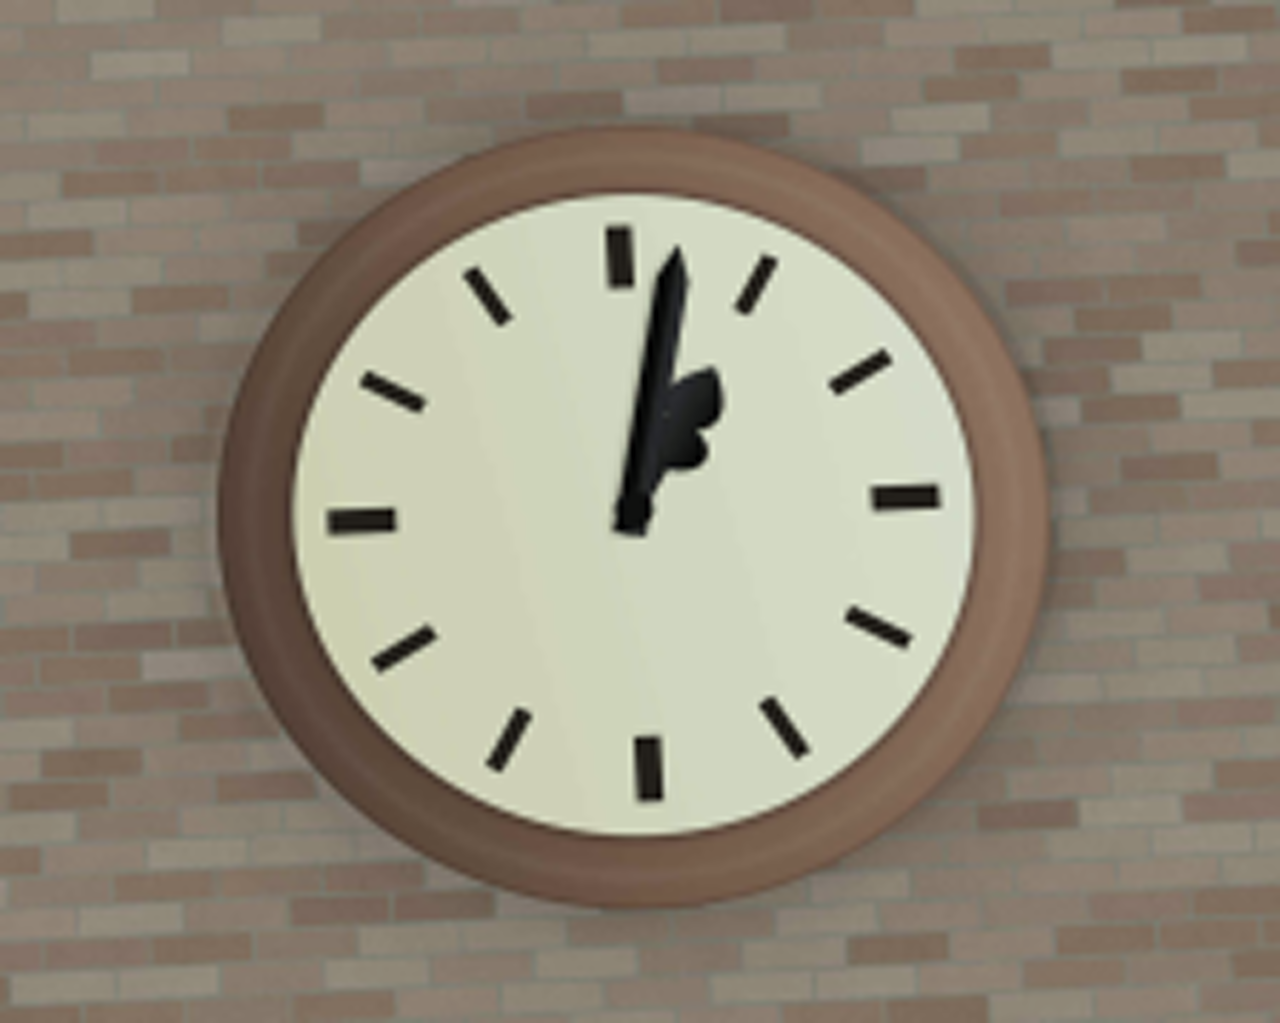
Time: **1:02**
